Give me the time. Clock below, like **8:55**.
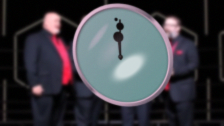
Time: **12:01**
